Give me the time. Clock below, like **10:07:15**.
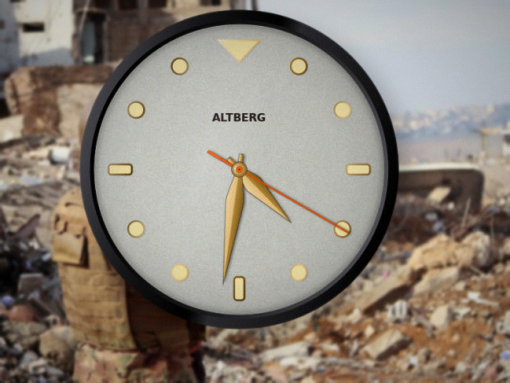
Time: **4:31:20**
